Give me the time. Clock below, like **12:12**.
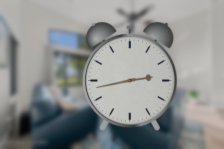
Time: **2:43**
